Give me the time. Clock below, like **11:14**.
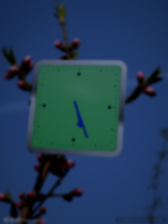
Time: **5:26**
